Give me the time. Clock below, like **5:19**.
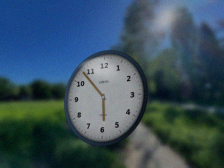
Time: **5:53**
